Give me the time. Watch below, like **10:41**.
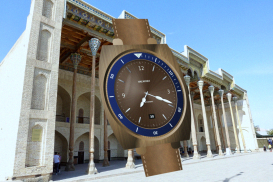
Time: **7:19**
